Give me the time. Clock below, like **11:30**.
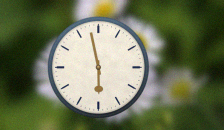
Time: **5:58**
